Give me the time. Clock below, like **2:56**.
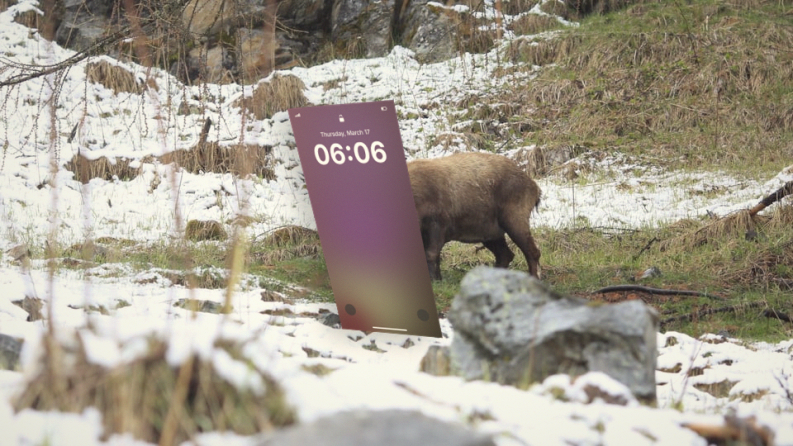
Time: **6:06**
